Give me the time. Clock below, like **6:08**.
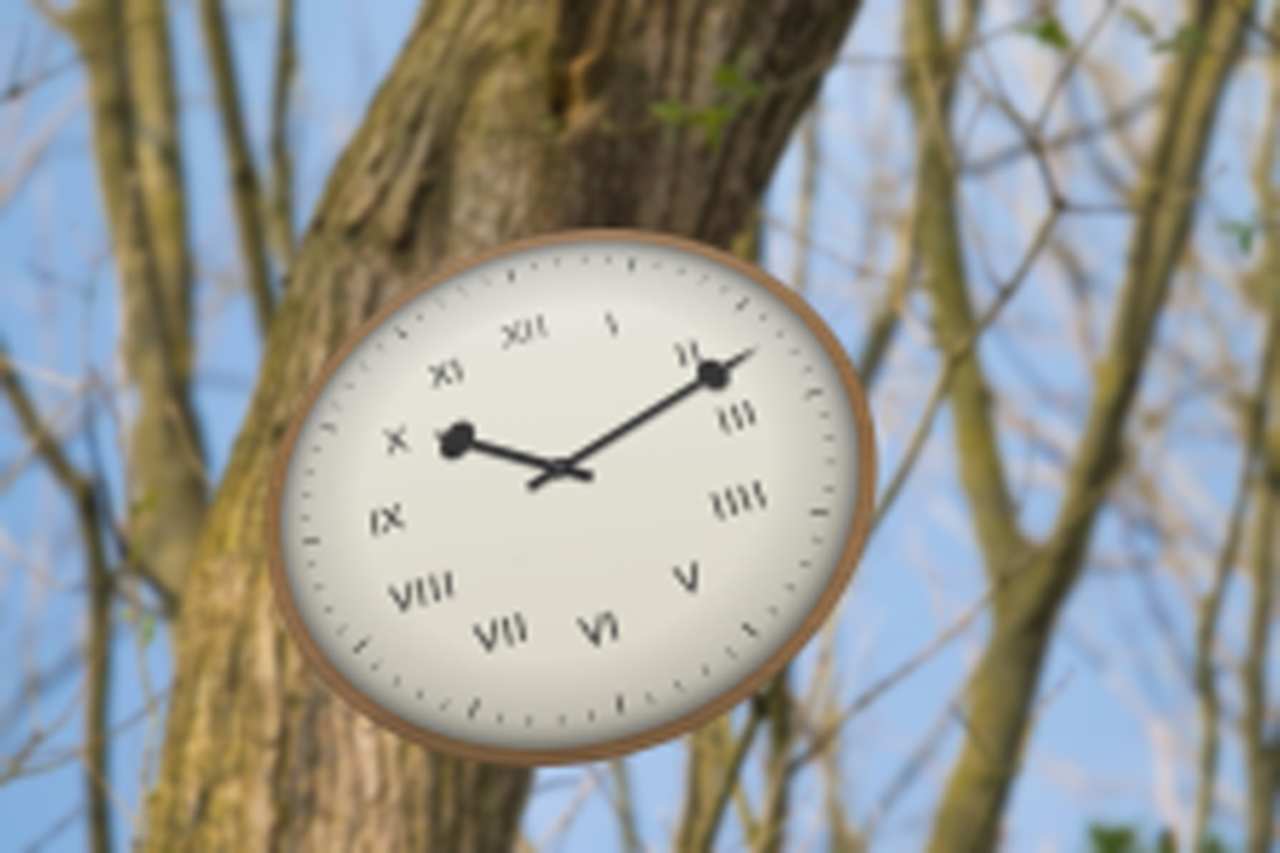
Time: **10:12**
